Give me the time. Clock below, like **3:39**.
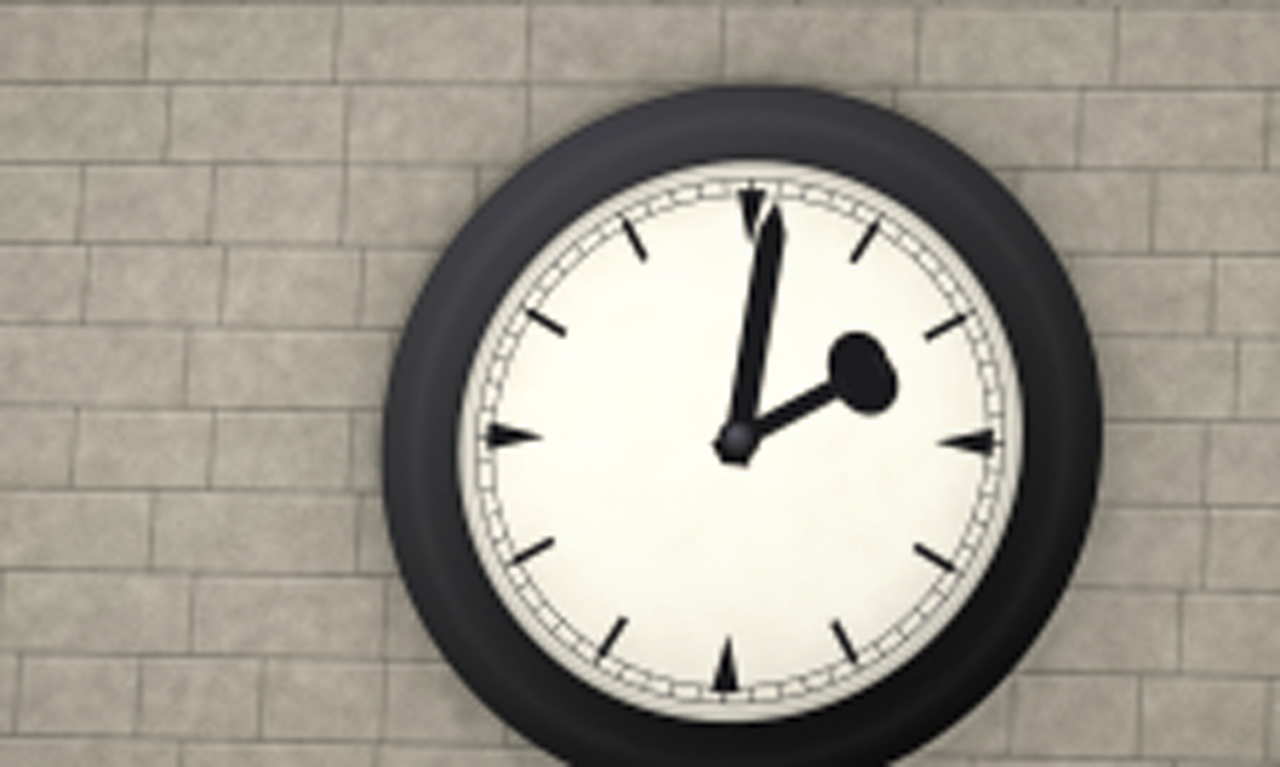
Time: **2:01**
